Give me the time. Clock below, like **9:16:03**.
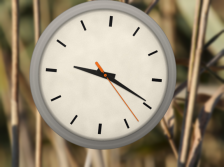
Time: **9:19:23**
